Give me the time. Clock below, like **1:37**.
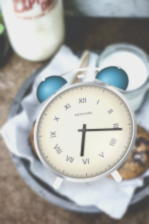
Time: **6:16**
